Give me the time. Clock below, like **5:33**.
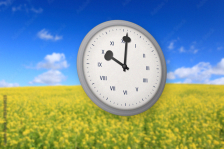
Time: **10:01**
